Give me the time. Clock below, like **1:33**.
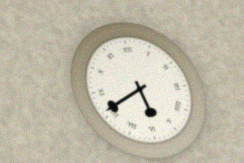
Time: **5:41**
